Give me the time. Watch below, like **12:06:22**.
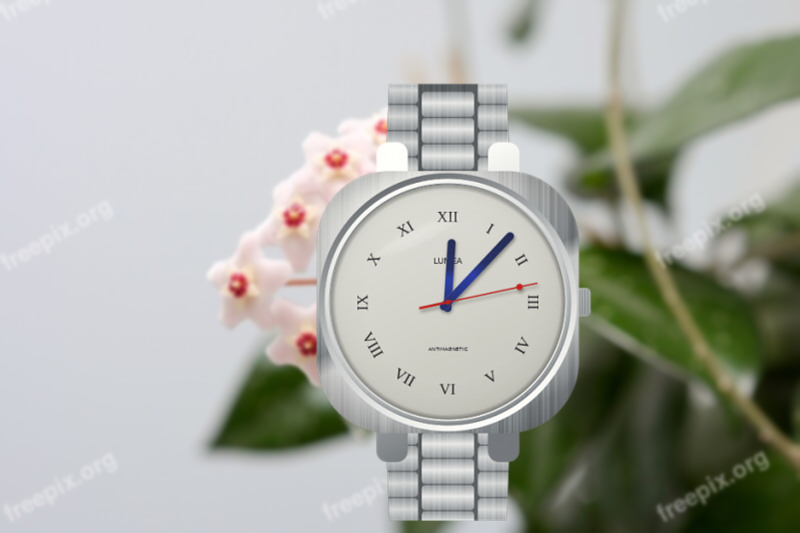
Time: **12:07:13**
